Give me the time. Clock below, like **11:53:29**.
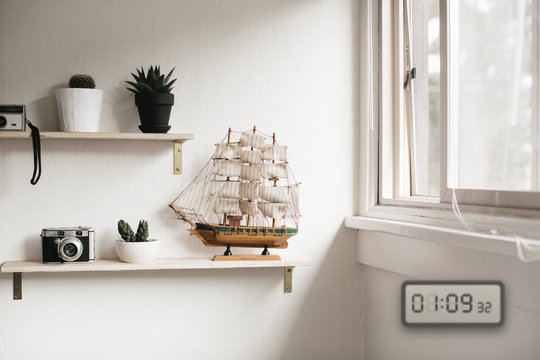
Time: **1:09:32**
